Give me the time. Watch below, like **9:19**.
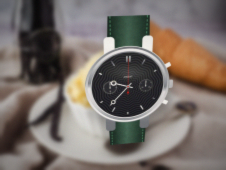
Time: **9:37**
